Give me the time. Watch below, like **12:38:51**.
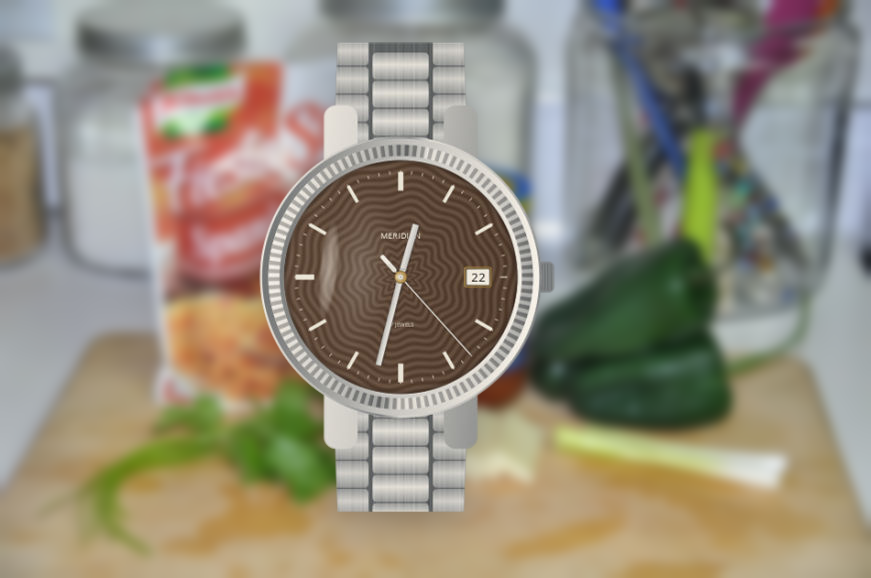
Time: **12:32:23**
